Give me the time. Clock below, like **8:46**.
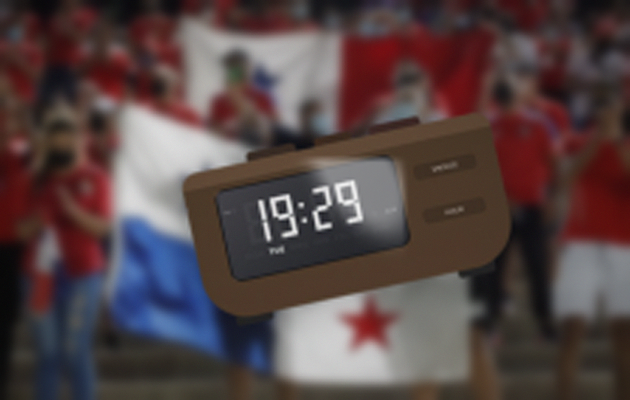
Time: **19:29**
